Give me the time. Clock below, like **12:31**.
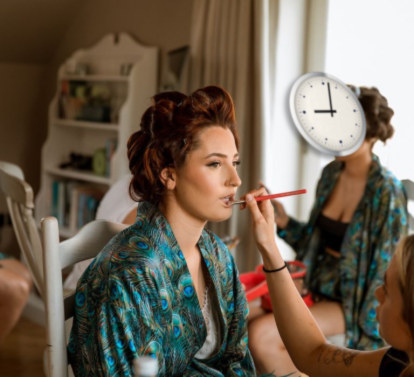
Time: **9:02**
